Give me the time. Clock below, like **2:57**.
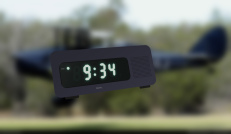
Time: **9:34**
